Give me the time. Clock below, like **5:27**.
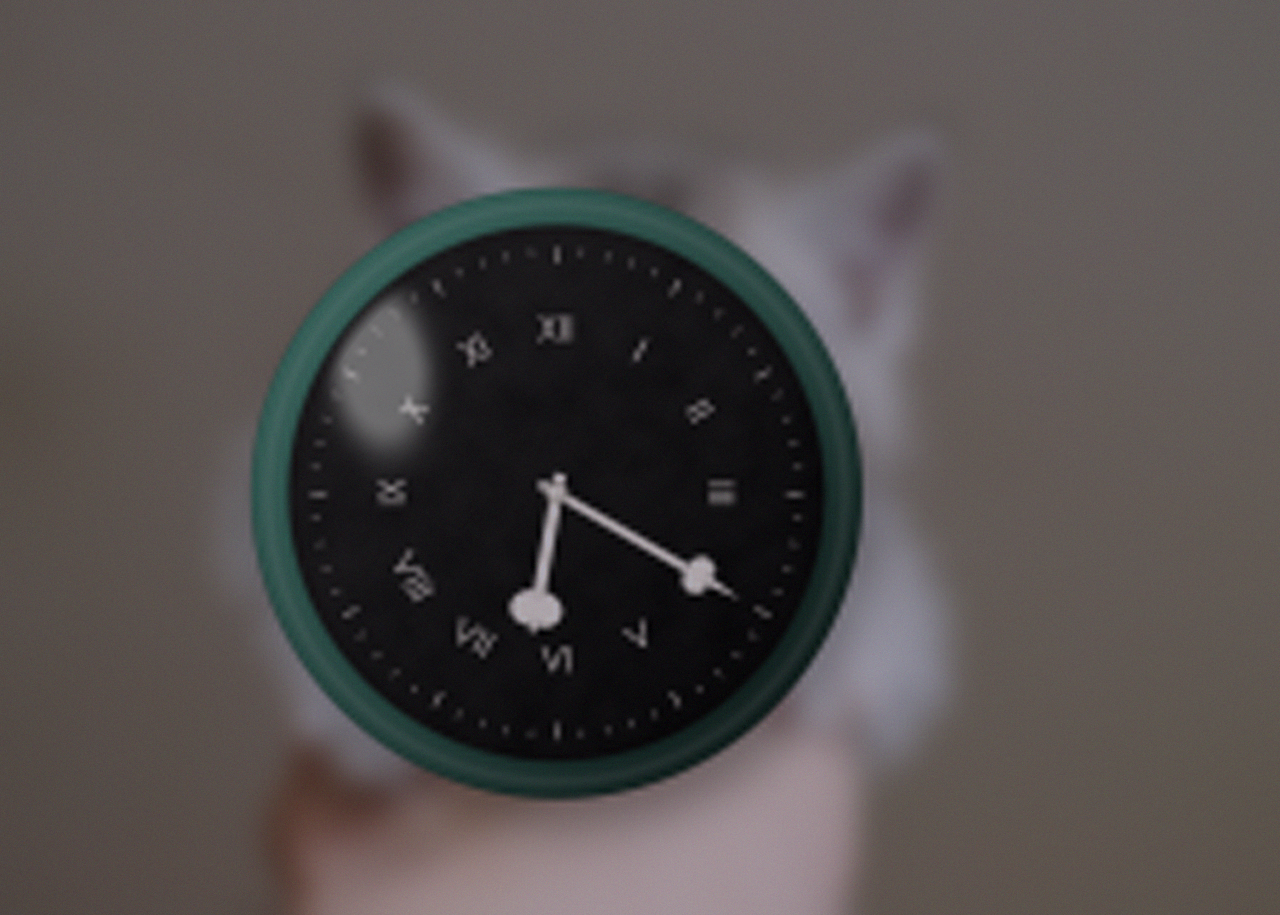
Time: **6:20**
